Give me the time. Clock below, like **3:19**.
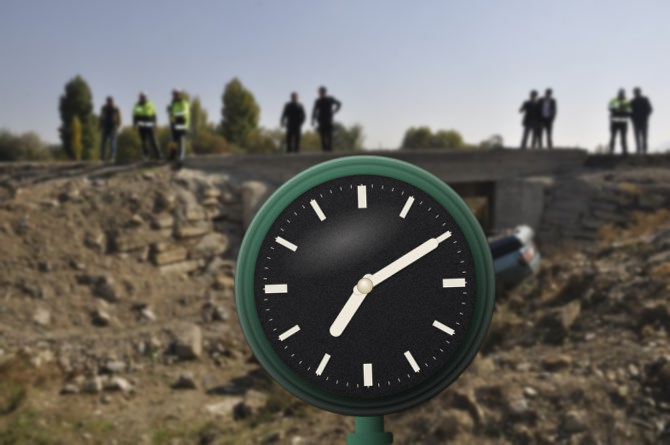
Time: **7:10**
